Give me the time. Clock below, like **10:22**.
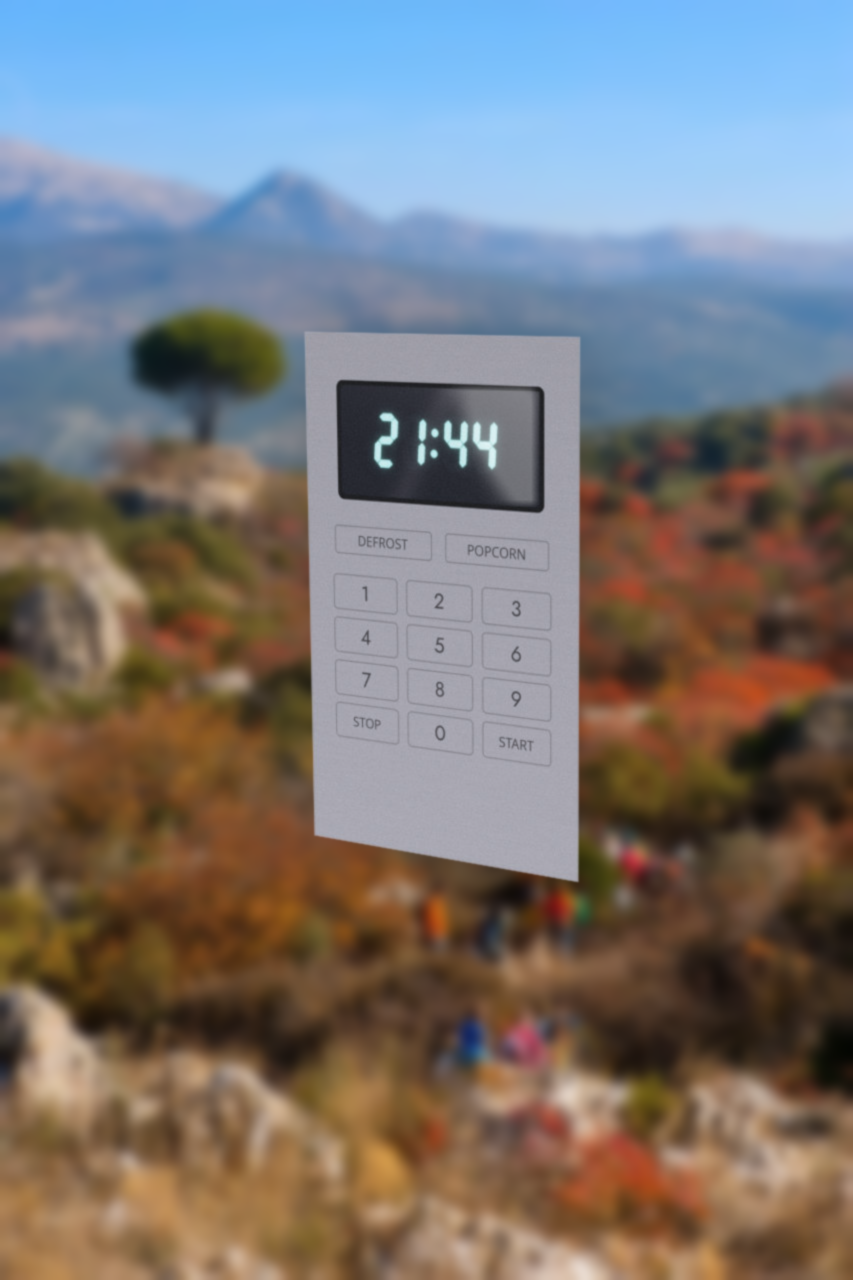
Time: **21:44**
